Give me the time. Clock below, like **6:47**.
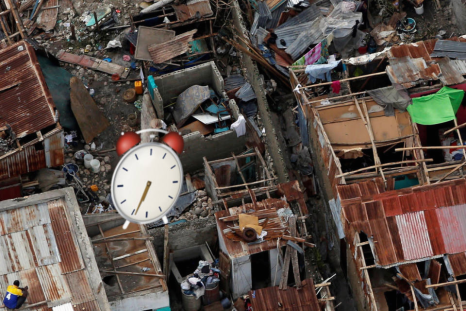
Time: **6:34**
